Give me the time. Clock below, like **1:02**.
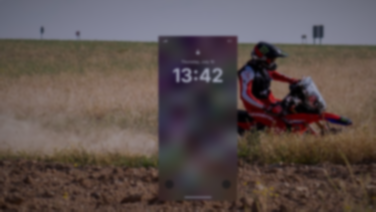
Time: **13:42**
